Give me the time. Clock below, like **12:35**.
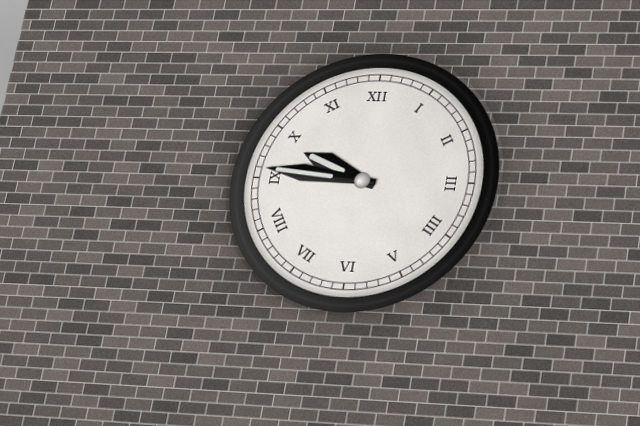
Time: **9:46**
